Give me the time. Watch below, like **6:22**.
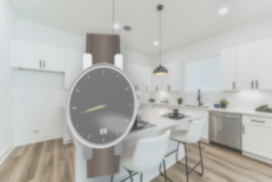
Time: **8:43**
